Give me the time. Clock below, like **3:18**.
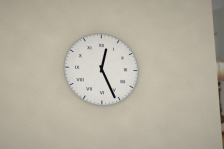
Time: **12:26**
